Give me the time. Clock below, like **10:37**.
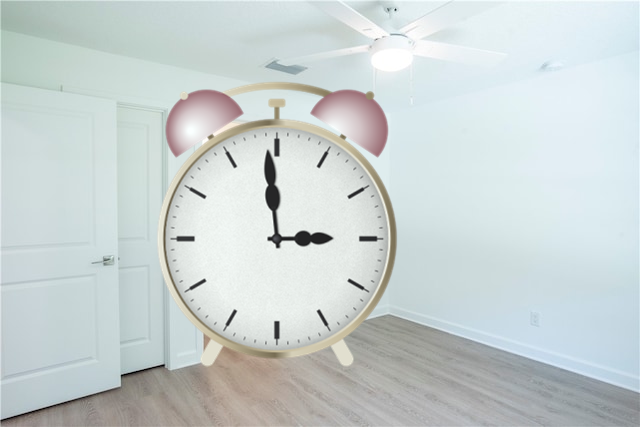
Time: **2:59**
